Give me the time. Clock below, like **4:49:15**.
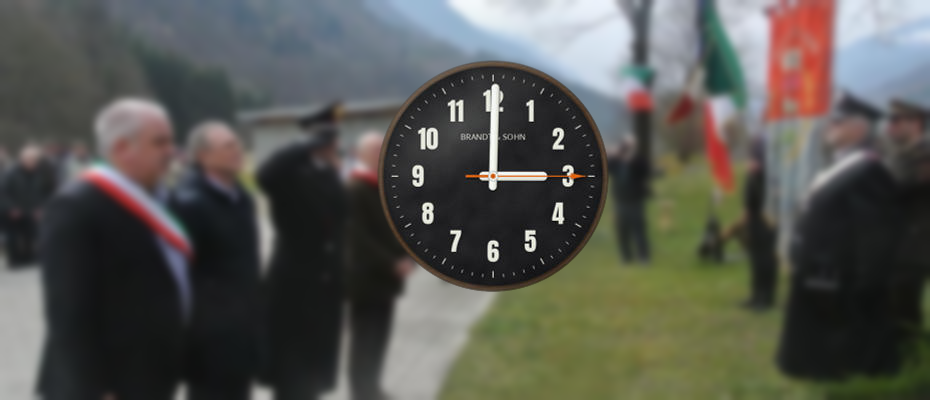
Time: **3:00:15**
